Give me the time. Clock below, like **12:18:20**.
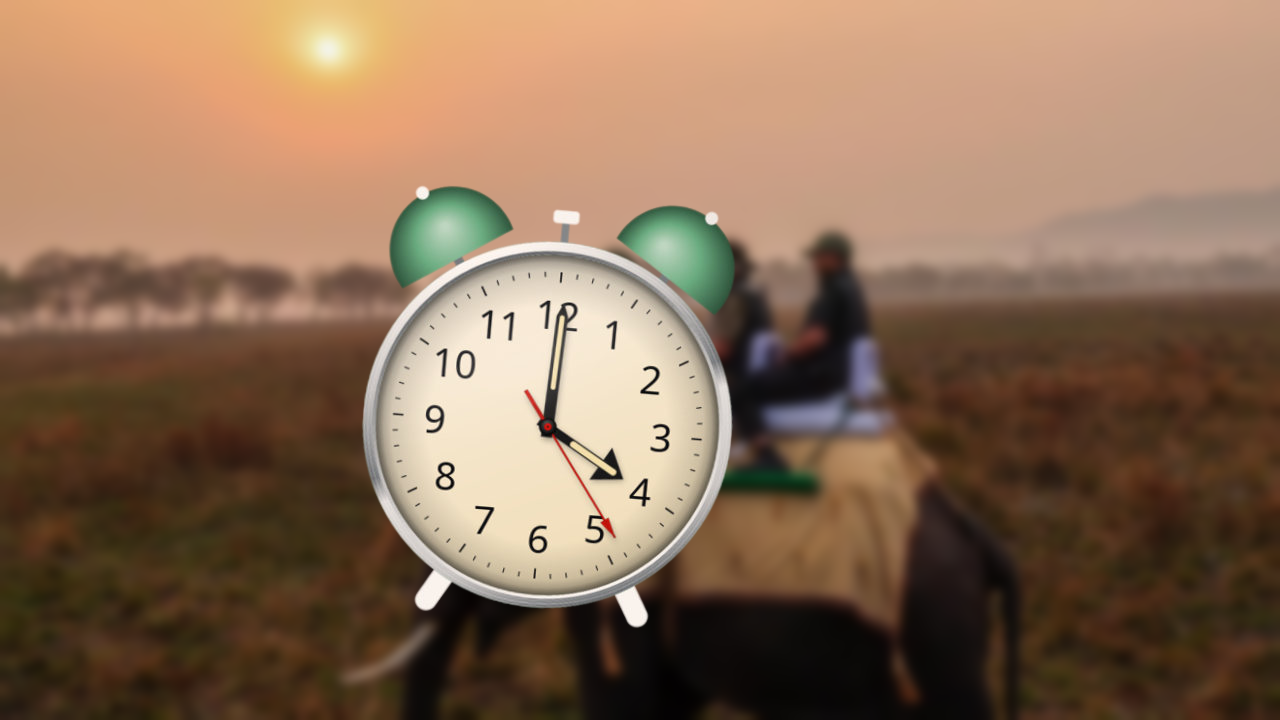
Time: **4:00:24**
